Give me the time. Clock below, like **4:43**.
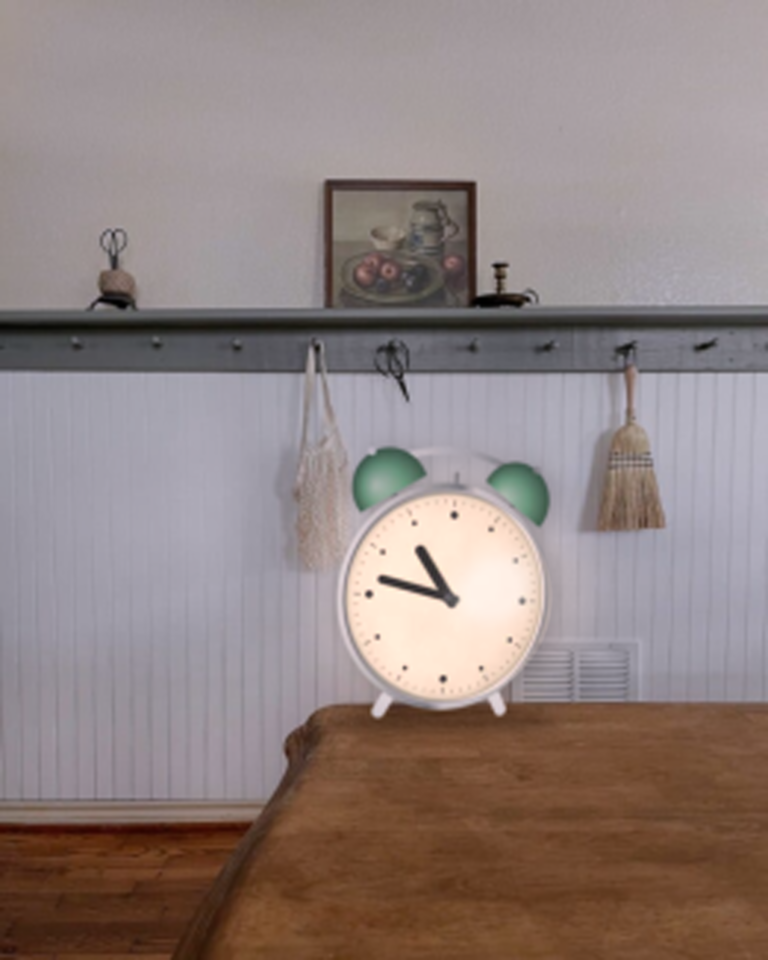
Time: **10:47**
